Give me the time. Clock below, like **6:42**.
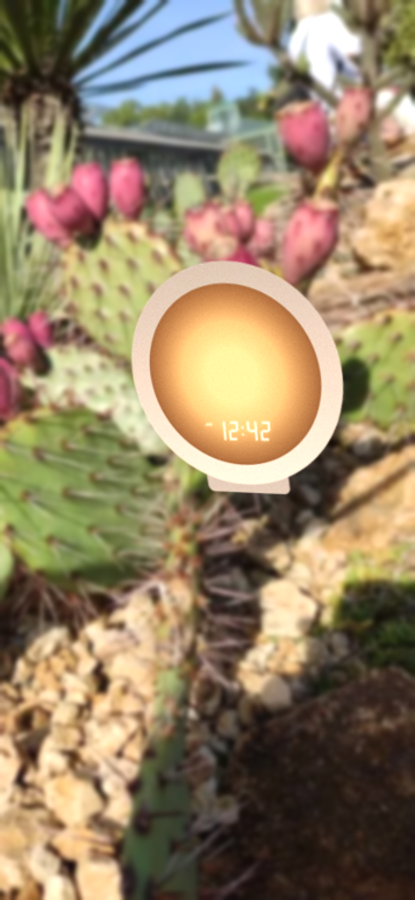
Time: **12:42**
